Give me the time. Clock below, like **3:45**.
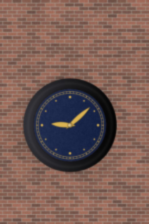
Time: **9:08**
